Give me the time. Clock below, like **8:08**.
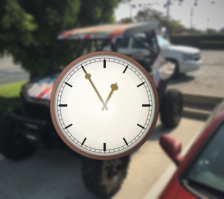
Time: **12:55**
